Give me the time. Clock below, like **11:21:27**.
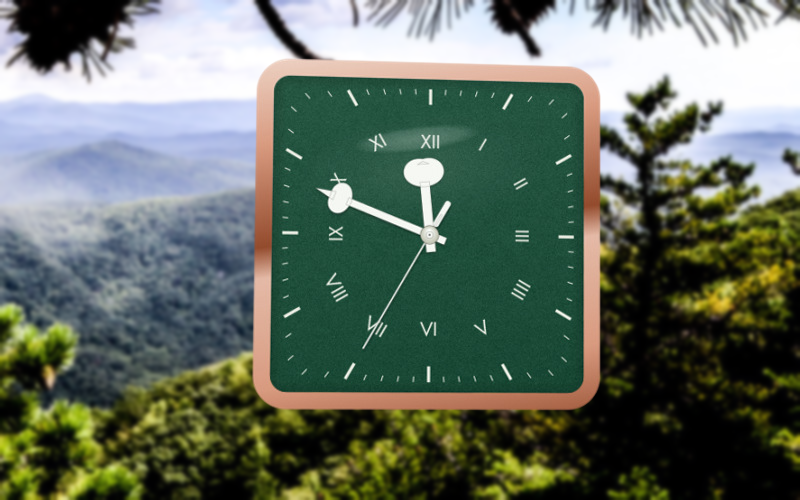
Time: **11:48:35**
